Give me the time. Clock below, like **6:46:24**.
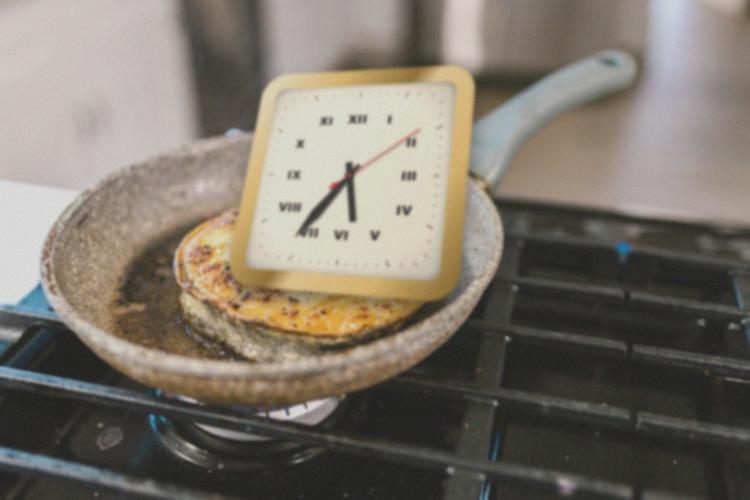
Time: **5:36:09**
